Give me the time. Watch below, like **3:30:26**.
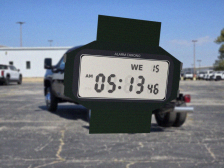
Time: **5:13:46**
